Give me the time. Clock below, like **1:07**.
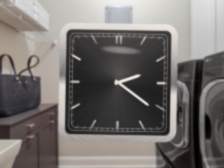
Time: **2:21**
